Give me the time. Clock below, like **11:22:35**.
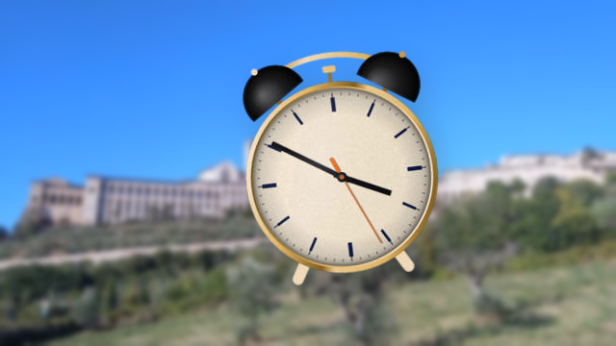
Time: **3:50:26**
